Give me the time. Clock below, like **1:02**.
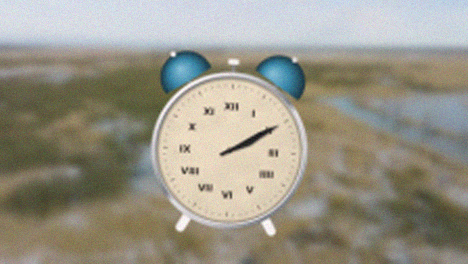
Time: **2:10**
